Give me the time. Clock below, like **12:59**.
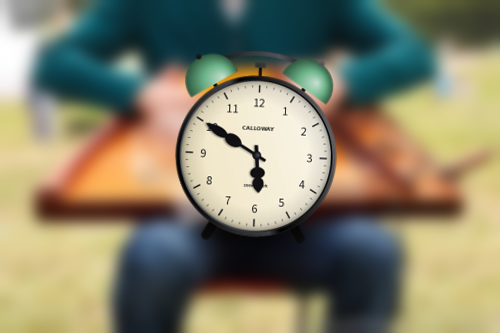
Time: **5:50**
